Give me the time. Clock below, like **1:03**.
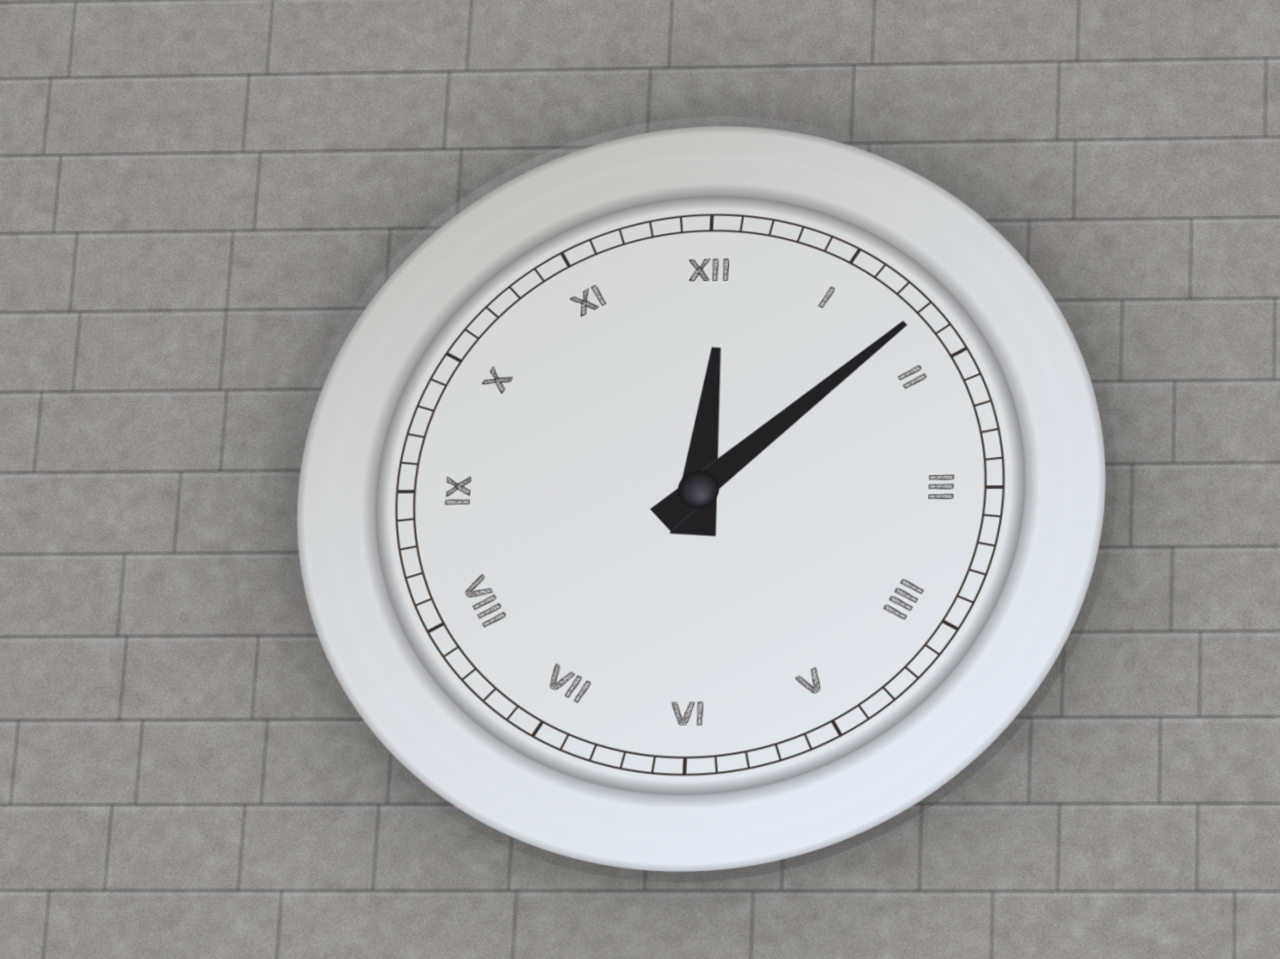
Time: **12:08**
